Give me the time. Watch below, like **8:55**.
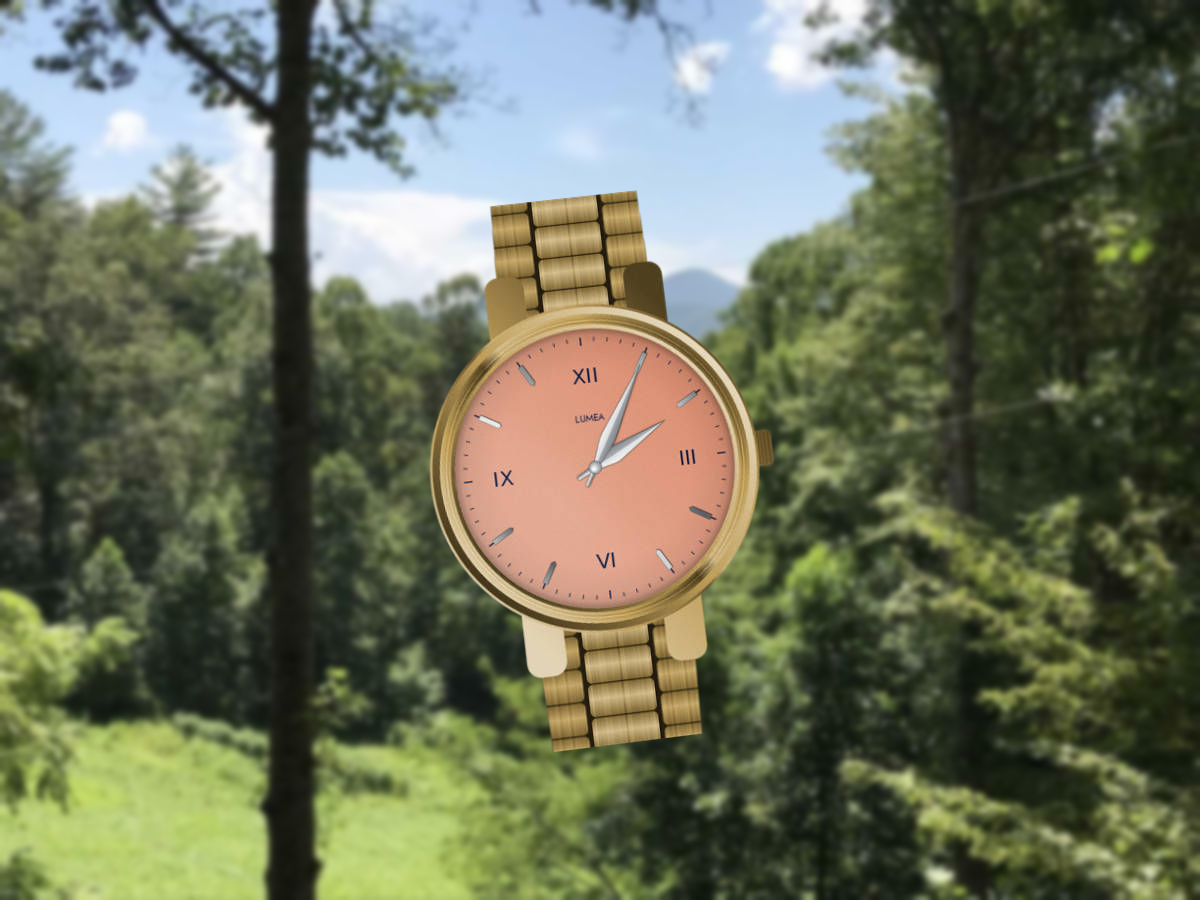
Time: **2:05**
